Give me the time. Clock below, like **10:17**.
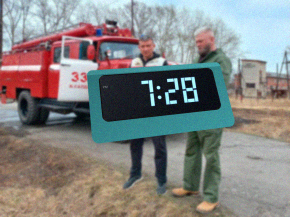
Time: **7:28**
